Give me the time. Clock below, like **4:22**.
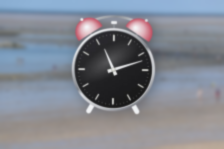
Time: **11:12**
